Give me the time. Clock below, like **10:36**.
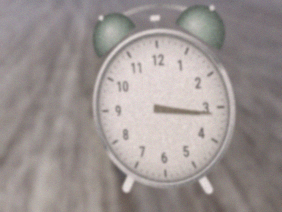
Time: **3:16**
